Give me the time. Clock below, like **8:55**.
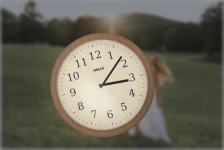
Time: **3:08**
